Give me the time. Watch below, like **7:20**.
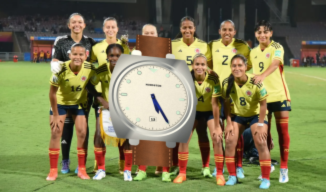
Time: **5:25**
